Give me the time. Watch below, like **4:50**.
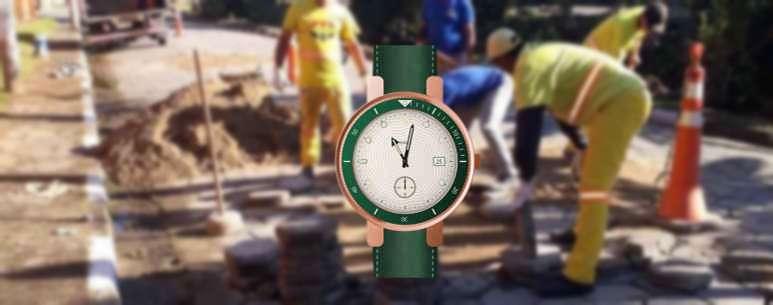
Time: **11:02**
